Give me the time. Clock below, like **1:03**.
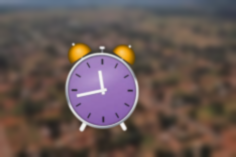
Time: **11:43**
